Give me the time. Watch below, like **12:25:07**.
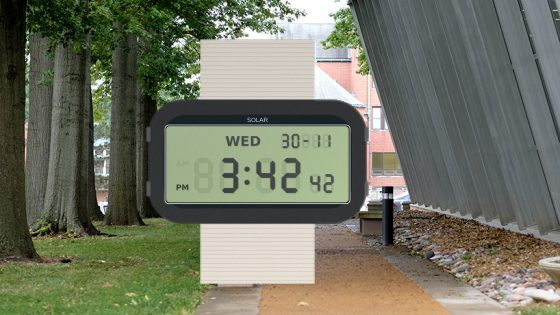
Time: **3:42:42**
